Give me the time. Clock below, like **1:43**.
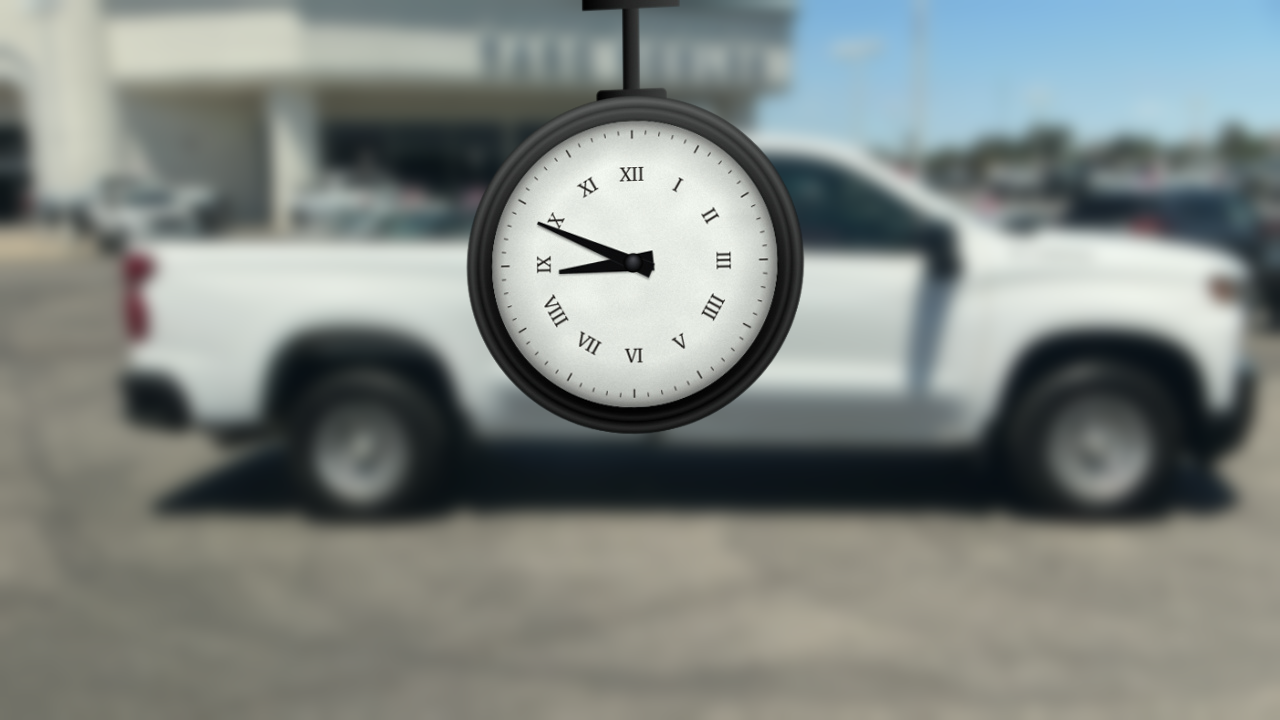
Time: **8:49**
